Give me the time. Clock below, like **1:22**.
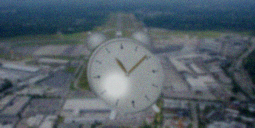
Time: **11:09**
